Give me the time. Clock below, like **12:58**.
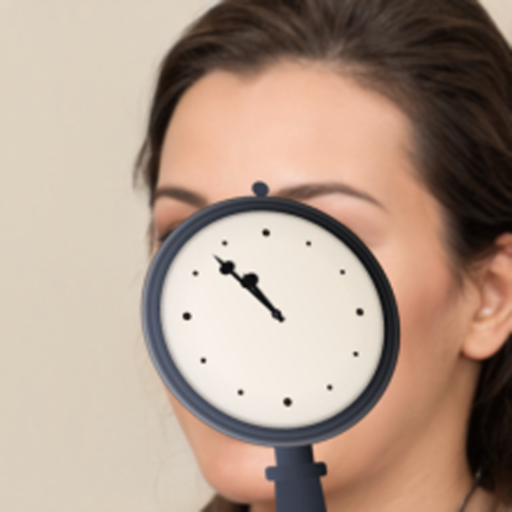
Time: **10:53**
